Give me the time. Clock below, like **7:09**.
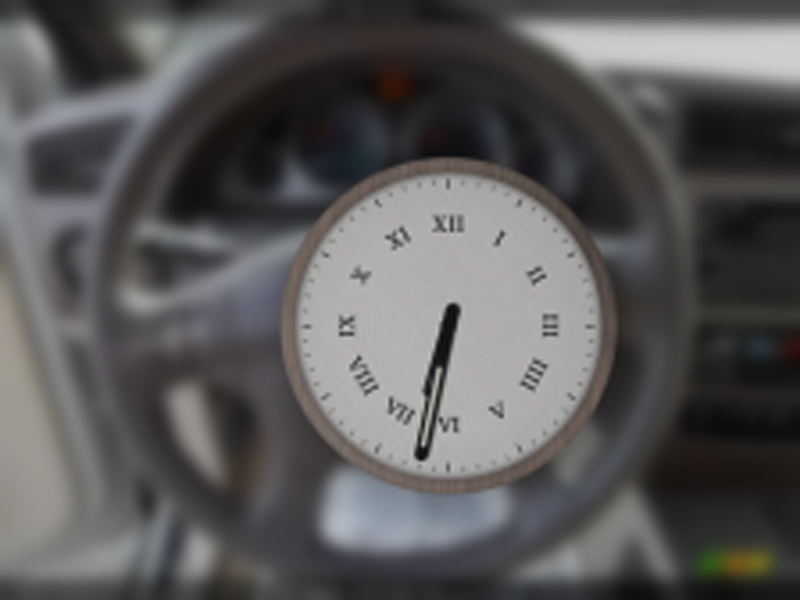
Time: **6:32**
